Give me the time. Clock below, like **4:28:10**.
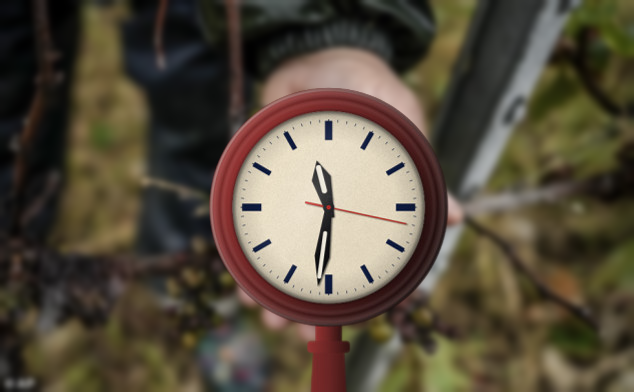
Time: **11:31:17**
